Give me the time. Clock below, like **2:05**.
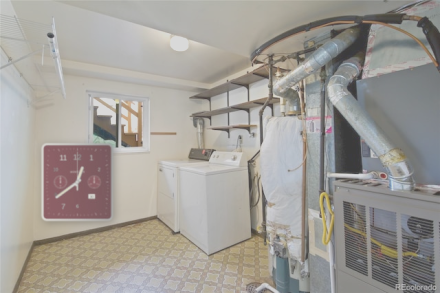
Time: **12:39**
